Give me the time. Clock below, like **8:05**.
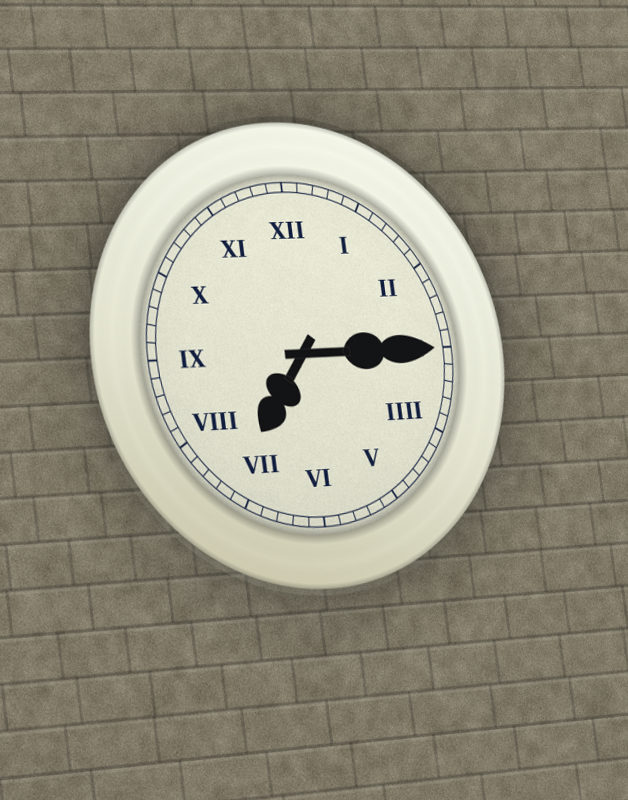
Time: **7:15**
